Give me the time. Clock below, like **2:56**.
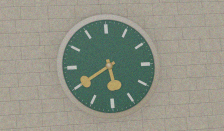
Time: **5:40**
